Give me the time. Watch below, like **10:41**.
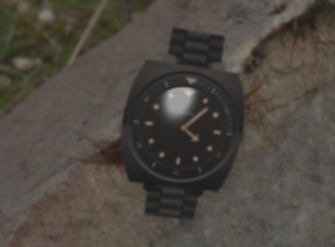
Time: **4:07**
